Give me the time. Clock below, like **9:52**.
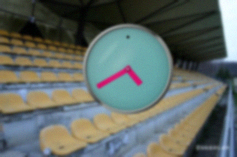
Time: **4:40**
